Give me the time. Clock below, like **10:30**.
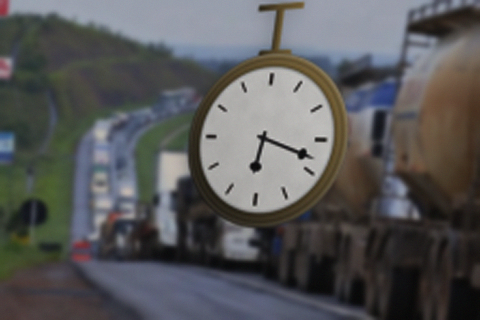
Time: **6:18**
